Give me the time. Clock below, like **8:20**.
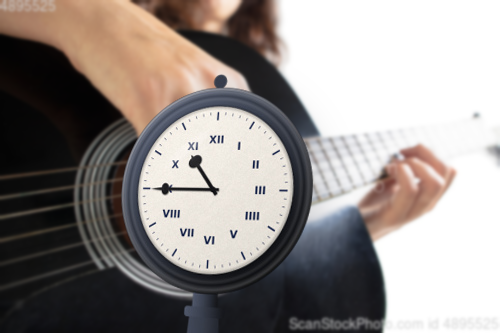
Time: **10:45**
